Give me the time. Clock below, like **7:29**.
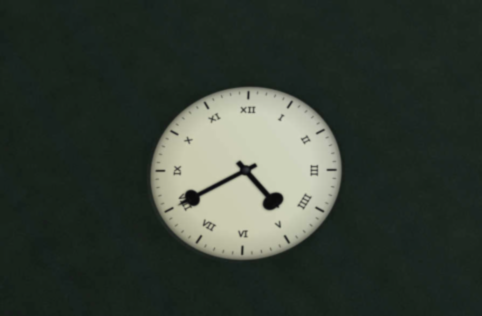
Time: **4:40**
